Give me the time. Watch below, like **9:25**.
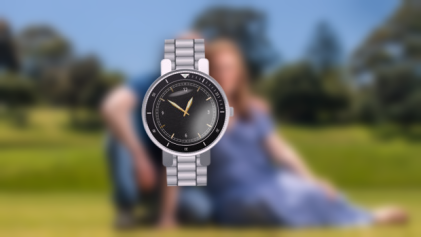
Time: **12:51**
